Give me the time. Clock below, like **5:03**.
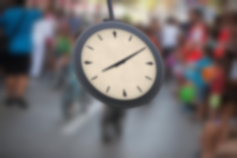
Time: **8:10**
